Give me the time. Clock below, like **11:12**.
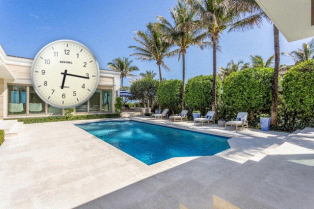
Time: **6:16**
